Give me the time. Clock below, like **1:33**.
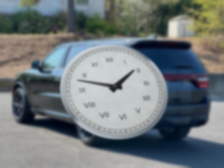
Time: **1:48**
